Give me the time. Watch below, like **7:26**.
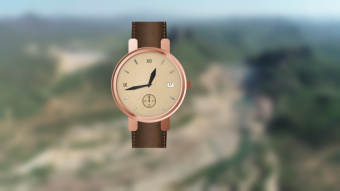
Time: **12:43**
